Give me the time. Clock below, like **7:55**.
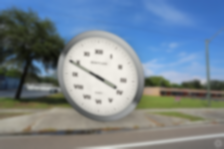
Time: **3:49**
